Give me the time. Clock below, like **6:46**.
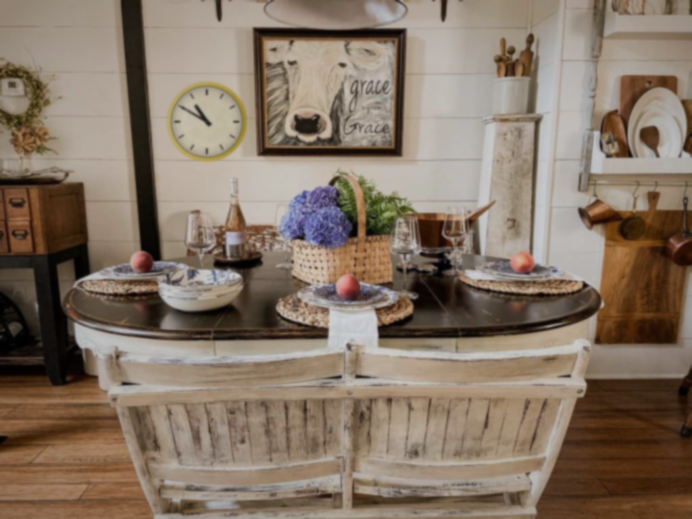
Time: **10:50**
